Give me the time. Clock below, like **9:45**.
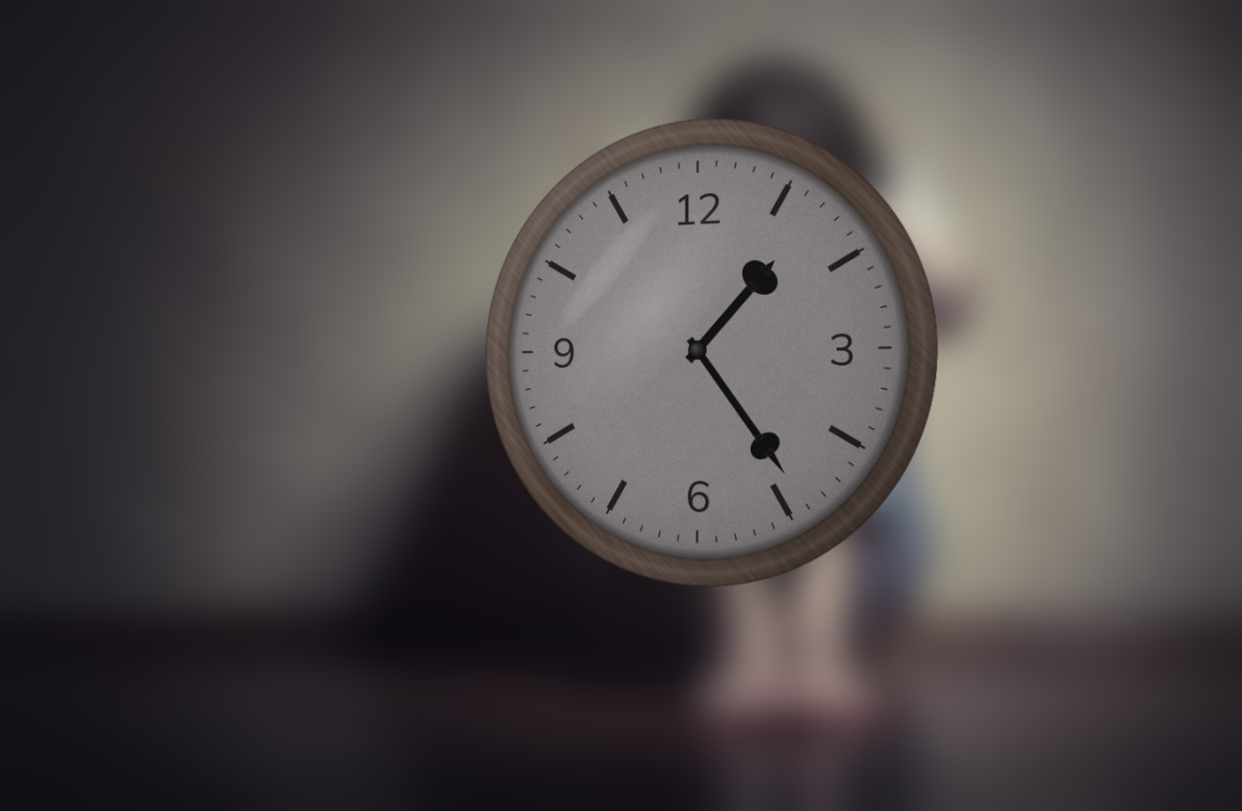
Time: **1:24**
